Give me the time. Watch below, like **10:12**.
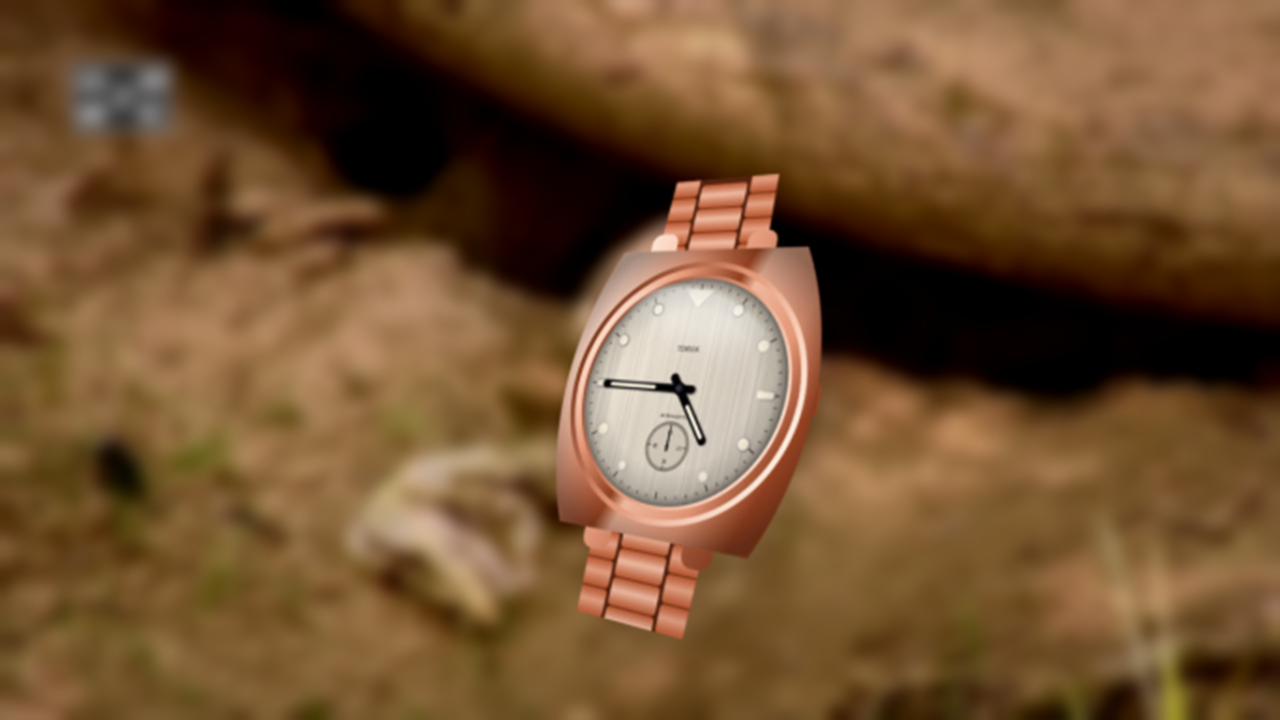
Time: **4:45**
